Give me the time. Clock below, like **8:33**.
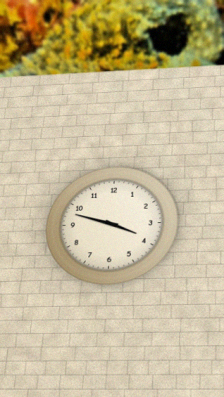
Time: **3:48**
